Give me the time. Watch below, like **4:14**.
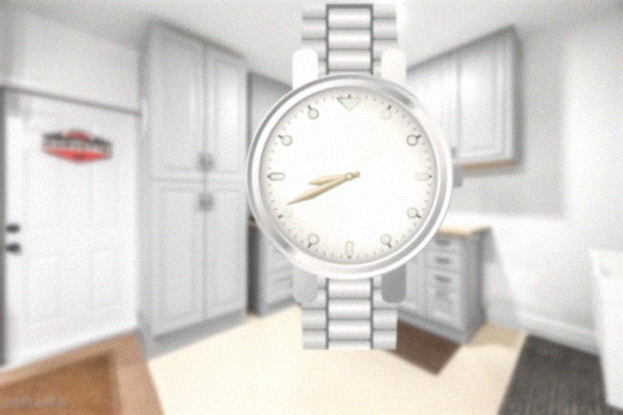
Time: **8:41**
